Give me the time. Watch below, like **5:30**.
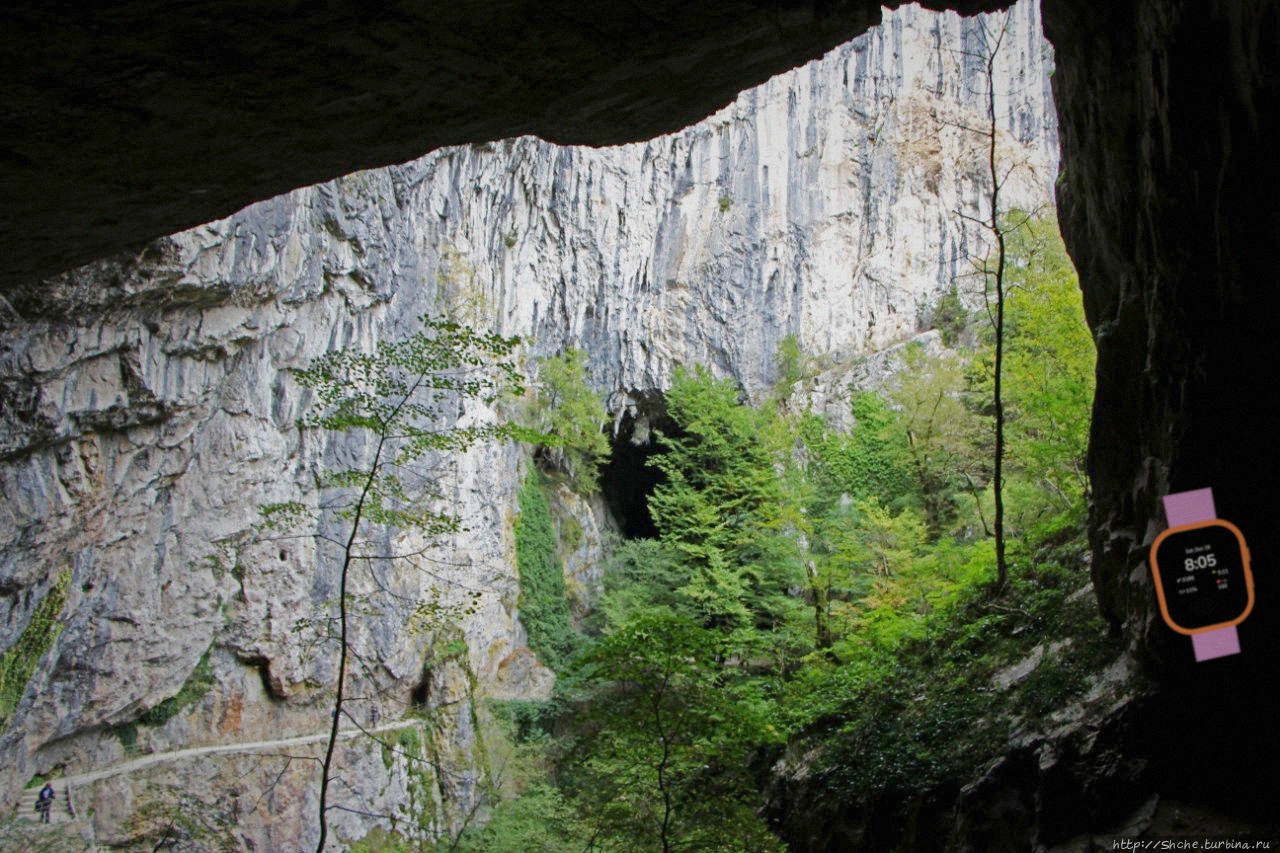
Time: **8:05**
